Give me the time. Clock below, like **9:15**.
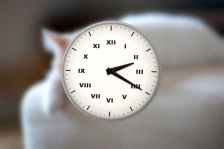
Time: **2:20**
